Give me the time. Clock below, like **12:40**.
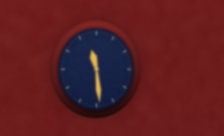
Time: **11:29**
